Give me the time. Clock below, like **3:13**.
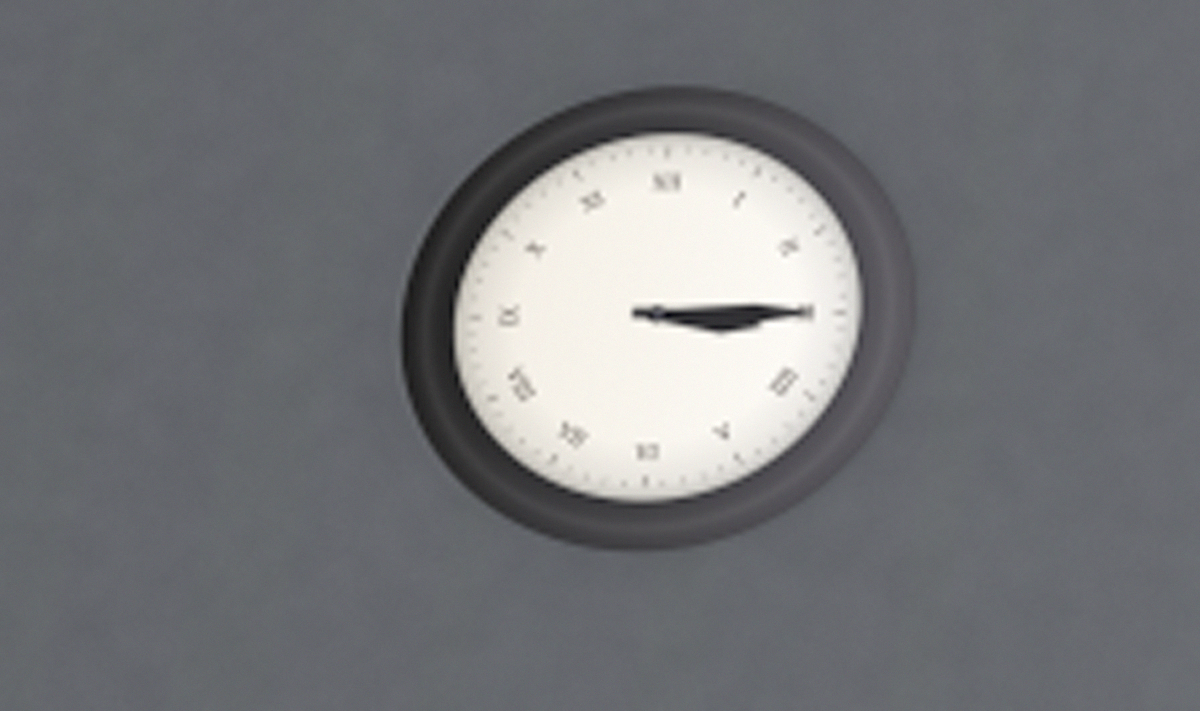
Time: **3:15**
